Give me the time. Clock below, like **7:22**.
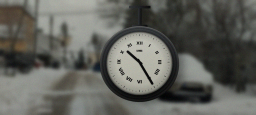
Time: **10:25**
